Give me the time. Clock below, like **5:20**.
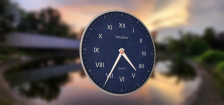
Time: **4:35**
